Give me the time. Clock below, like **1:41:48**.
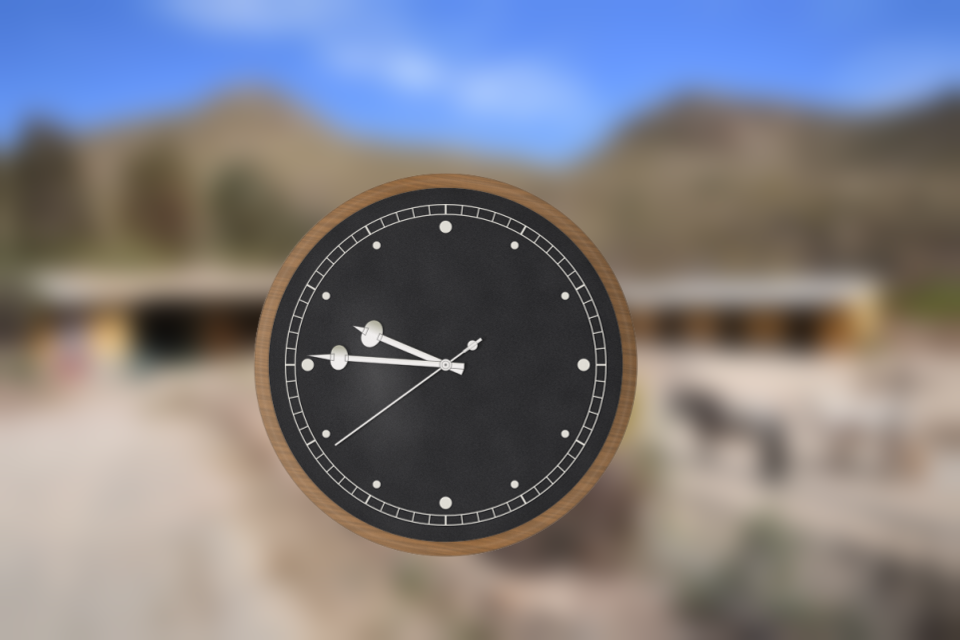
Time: **9:45:39**
